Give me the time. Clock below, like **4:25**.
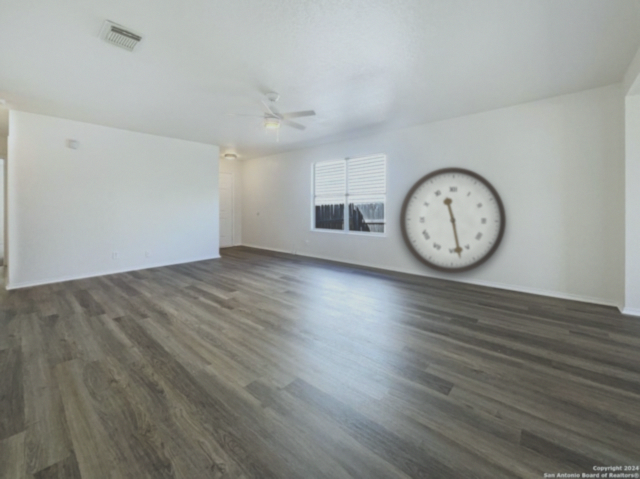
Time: **11:28**
